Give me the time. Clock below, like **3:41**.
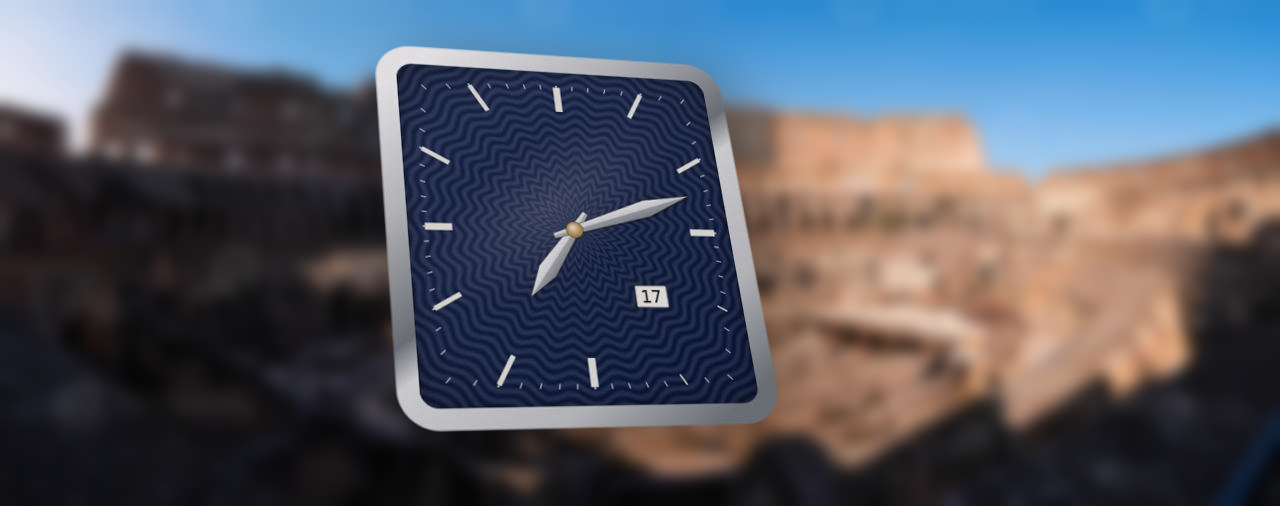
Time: **7:12**
